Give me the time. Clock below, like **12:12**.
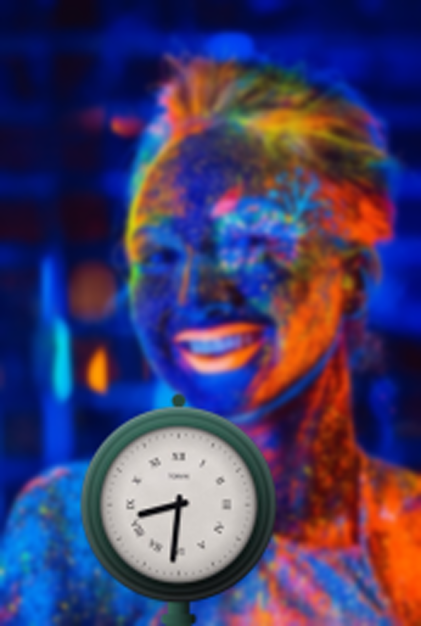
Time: **8:31**
